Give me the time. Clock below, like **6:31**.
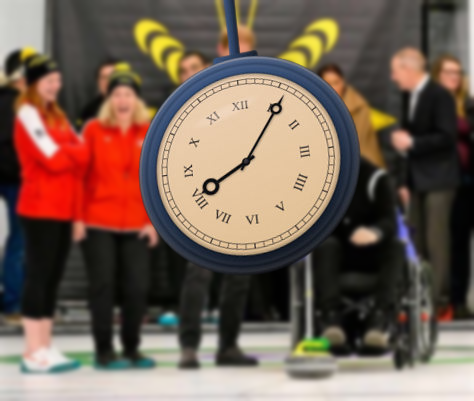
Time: **8:06**
